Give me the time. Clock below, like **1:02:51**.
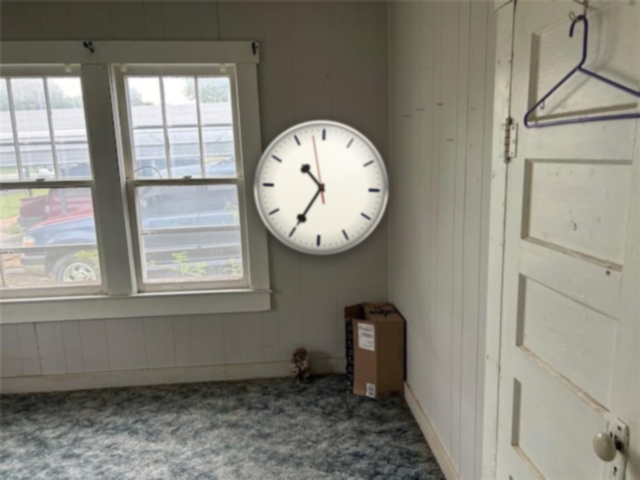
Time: **10:34:58**
